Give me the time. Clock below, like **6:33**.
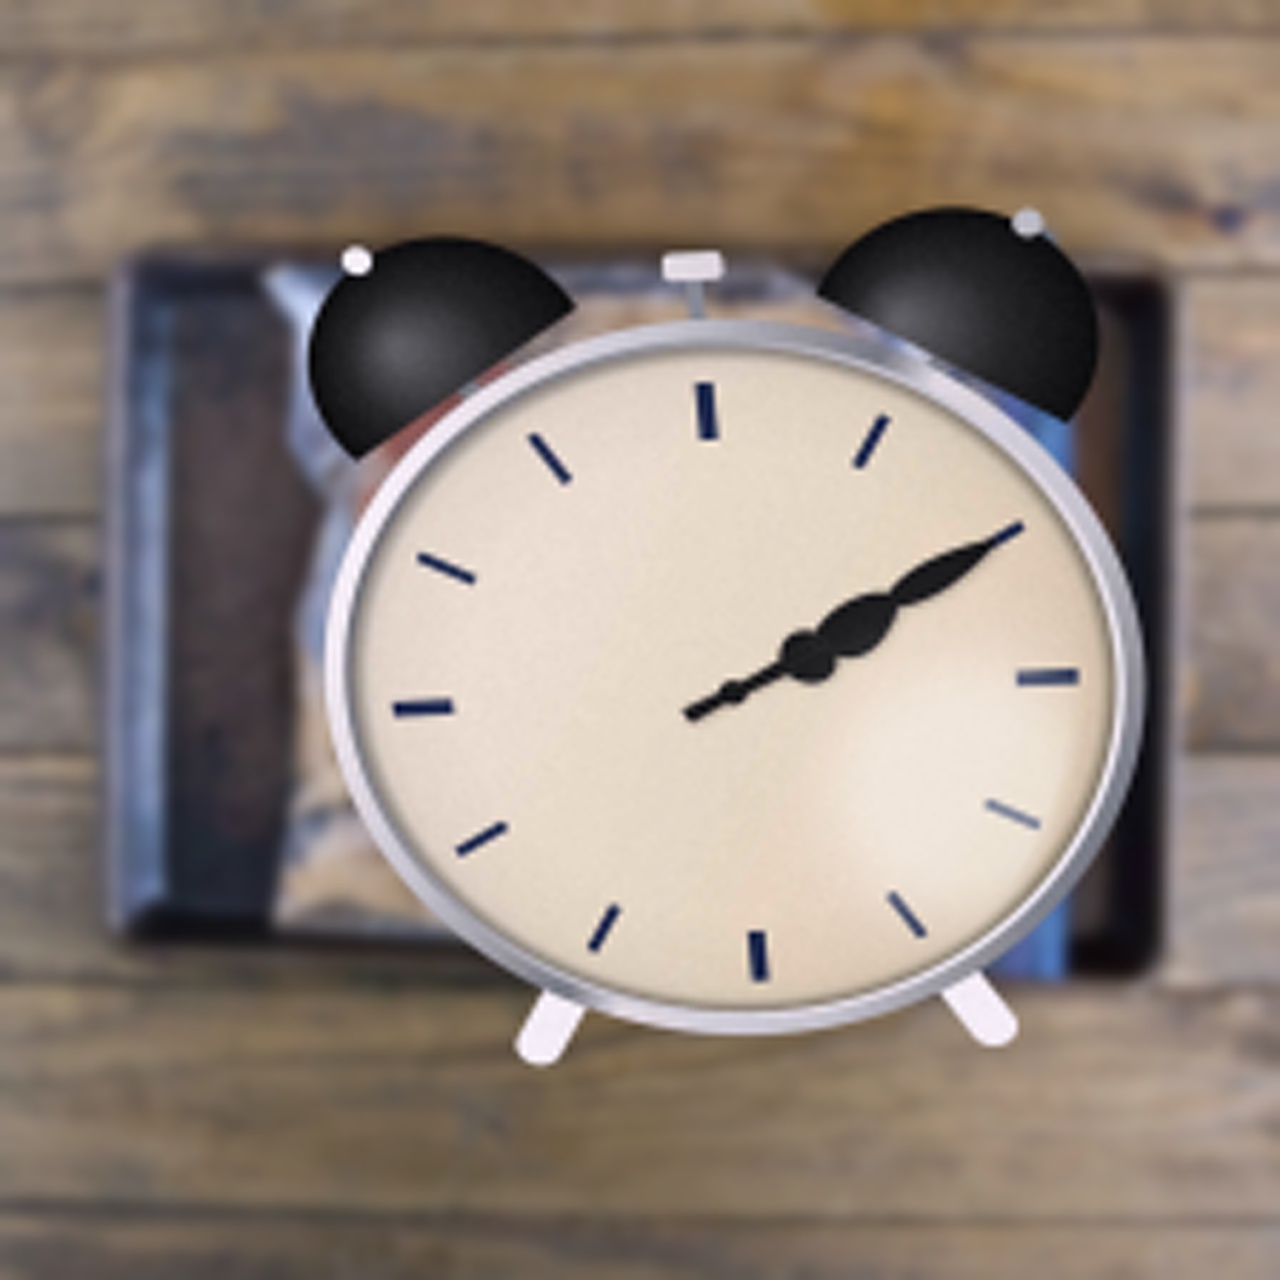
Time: **2:10**
